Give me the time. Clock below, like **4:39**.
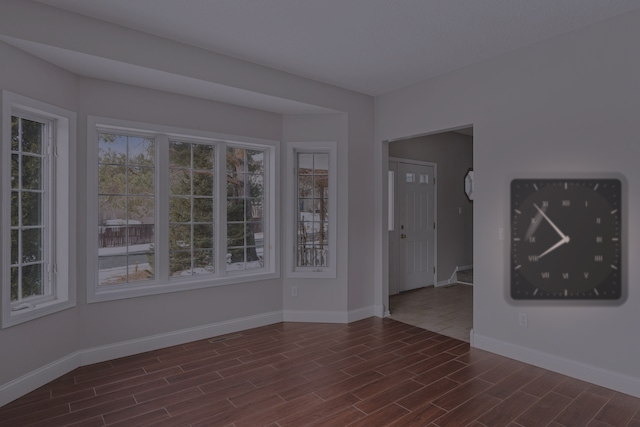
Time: **7:53**
